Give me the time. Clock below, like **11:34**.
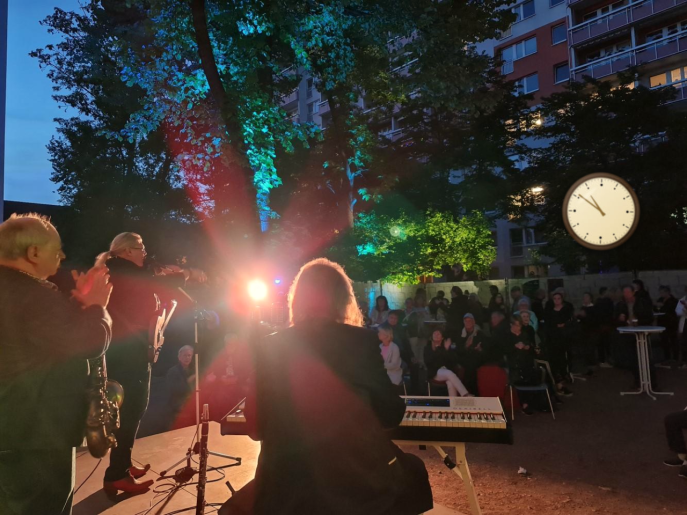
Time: **10:51**
